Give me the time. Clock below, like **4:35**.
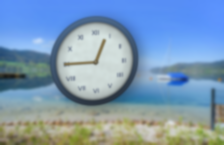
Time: **12:45**
